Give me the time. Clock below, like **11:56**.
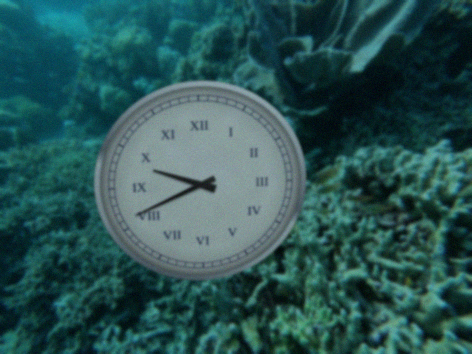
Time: **9:41**
